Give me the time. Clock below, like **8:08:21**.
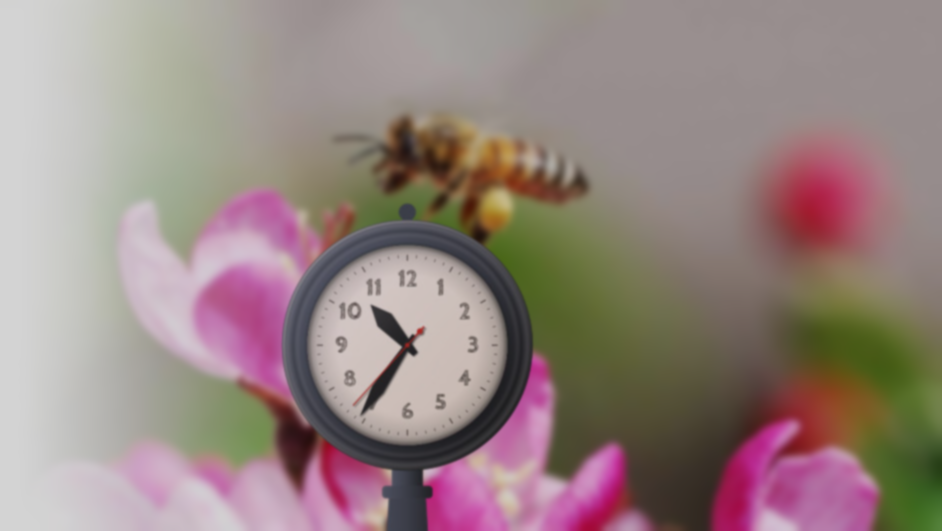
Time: **10:35:37**
